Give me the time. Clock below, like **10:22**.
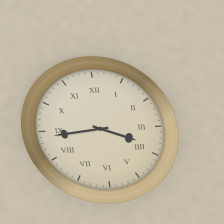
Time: **3:44**
